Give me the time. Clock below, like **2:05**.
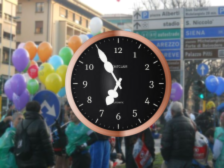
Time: **6:55**
